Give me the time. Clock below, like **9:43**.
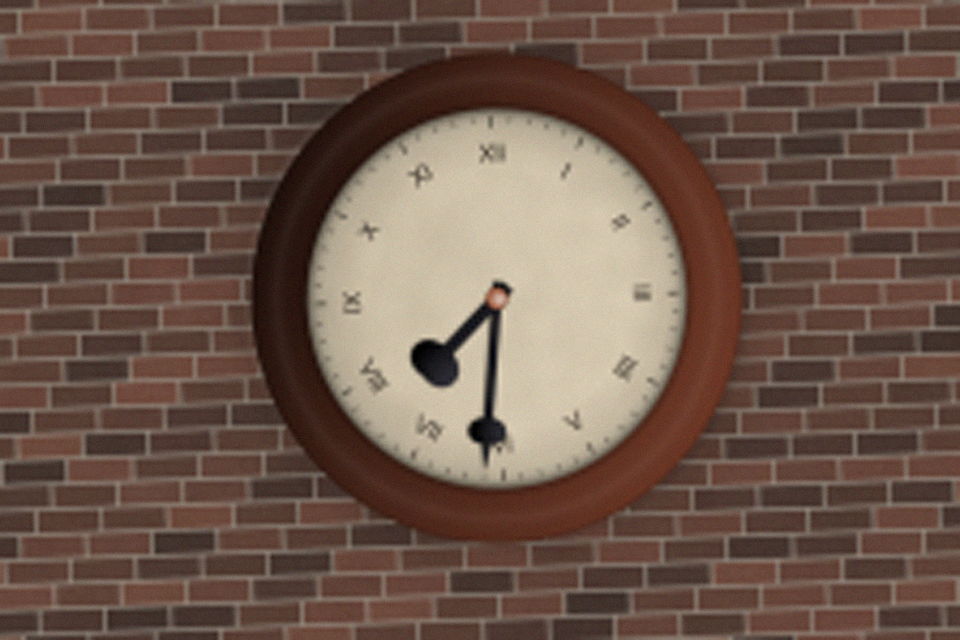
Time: **7:31**
